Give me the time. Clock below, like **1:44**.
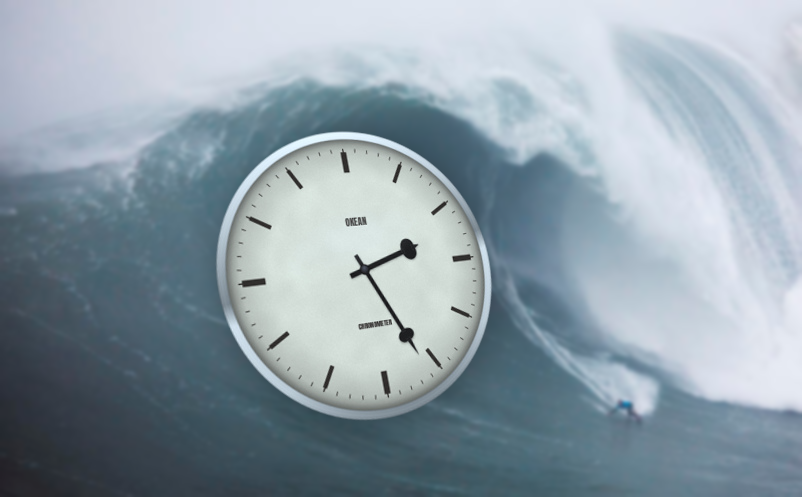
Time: **2:26**
